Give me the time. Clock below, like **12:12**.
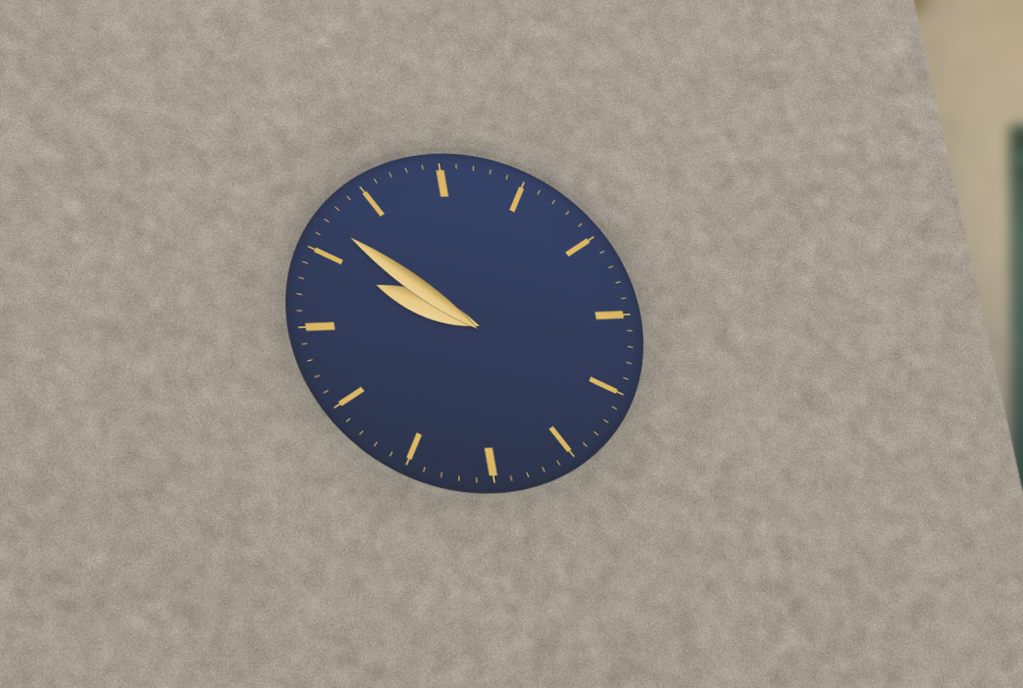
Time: **9:52**
